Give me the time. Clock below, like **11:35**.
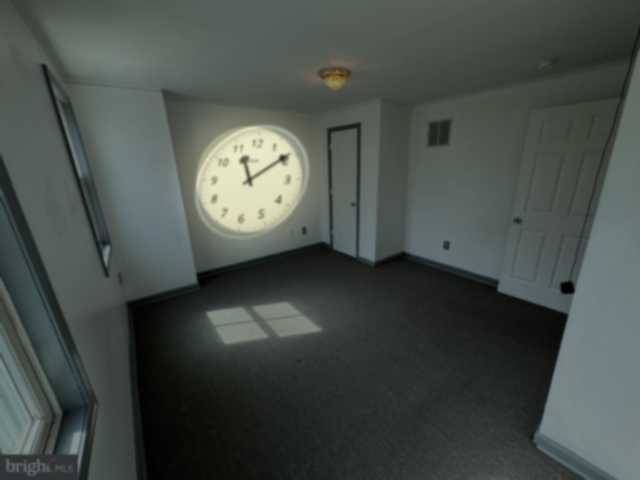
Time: **11:09**
